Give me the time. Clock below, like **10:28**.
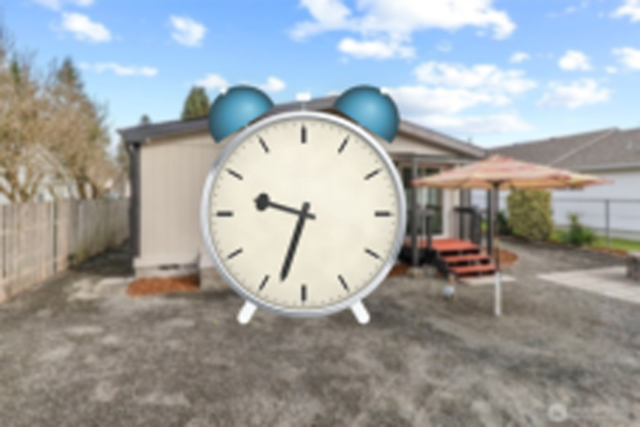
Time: **9:33**
